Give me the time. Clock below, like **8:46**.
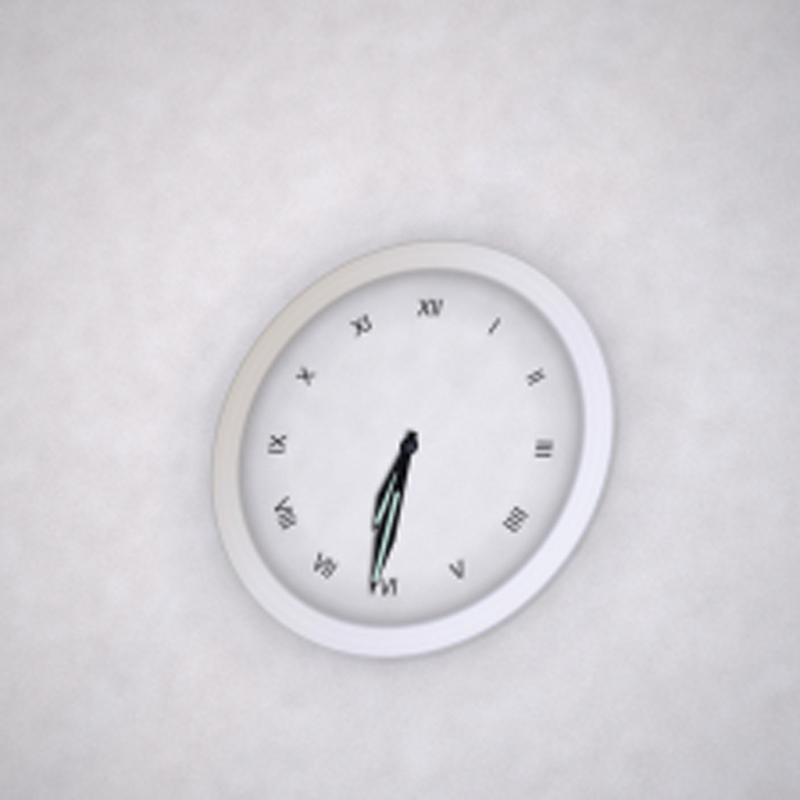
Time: **6:31**
